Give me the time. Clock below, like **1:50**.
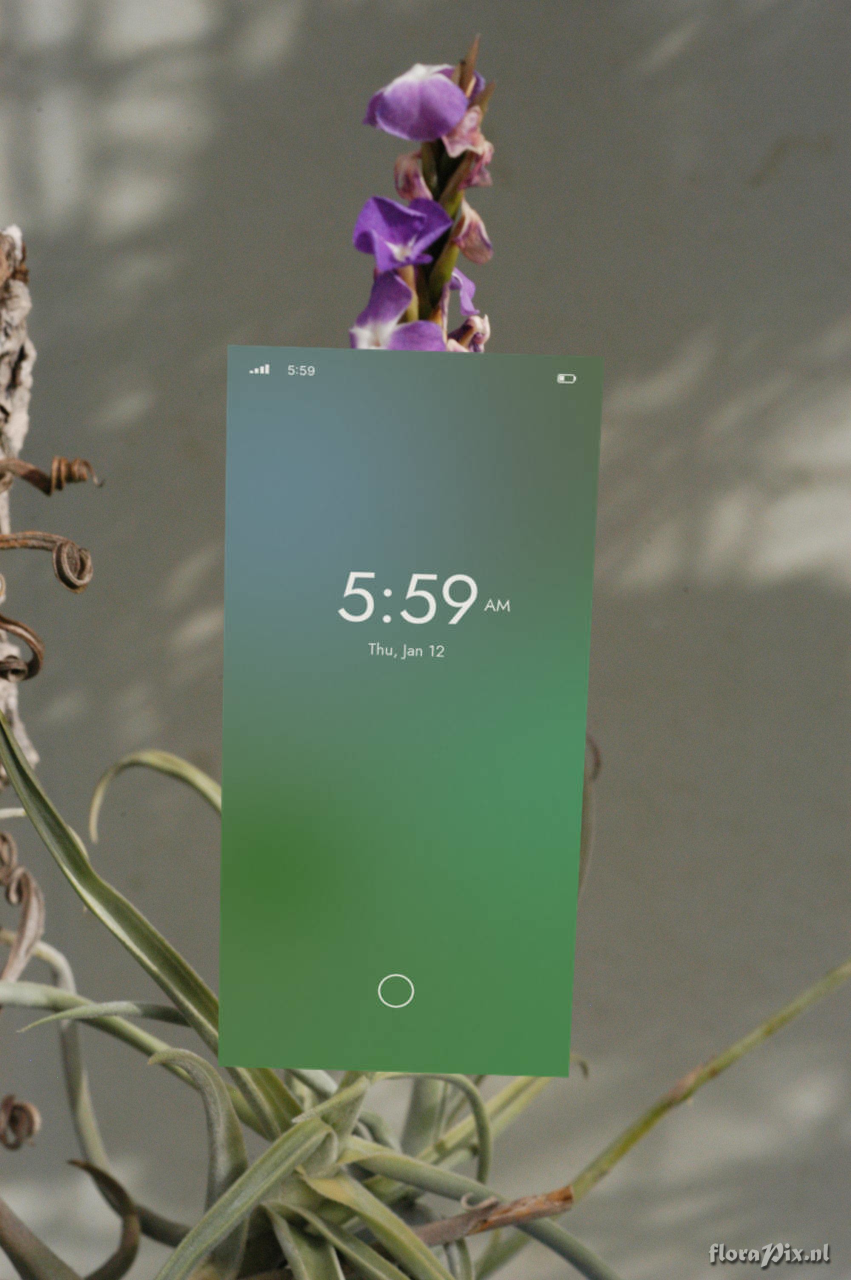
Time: **5:59**
